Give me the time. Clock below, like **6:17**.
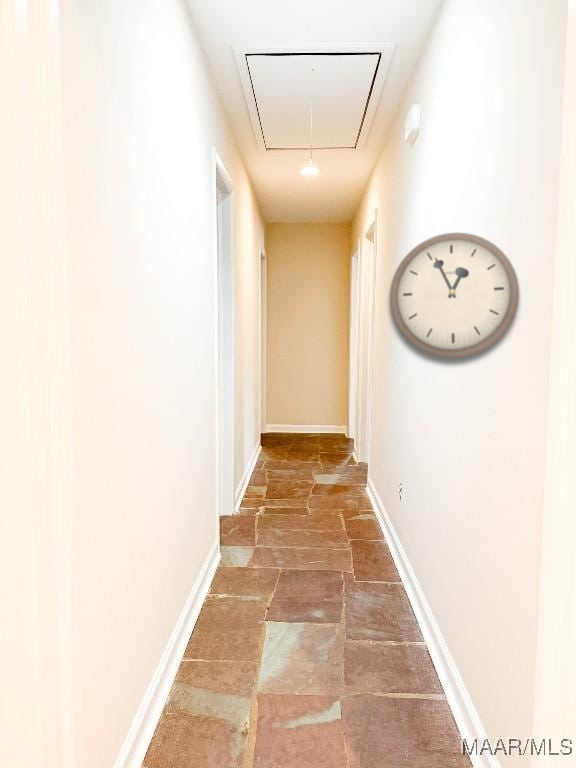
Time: **12:56**
